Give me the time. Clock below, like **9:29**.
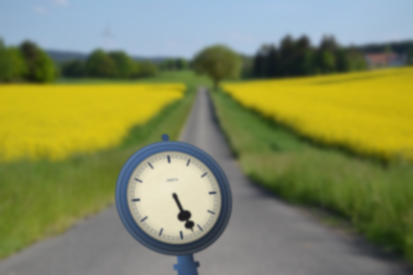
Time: **5:27**
